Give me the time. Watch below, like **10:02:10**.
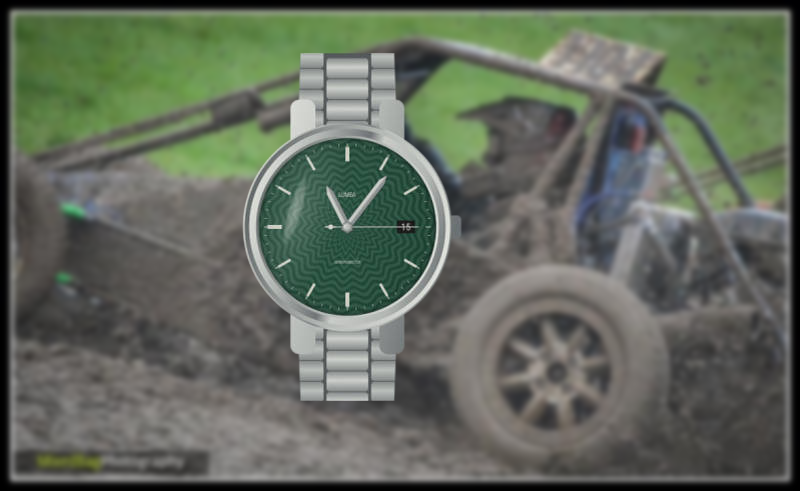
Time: **11:06:15**
